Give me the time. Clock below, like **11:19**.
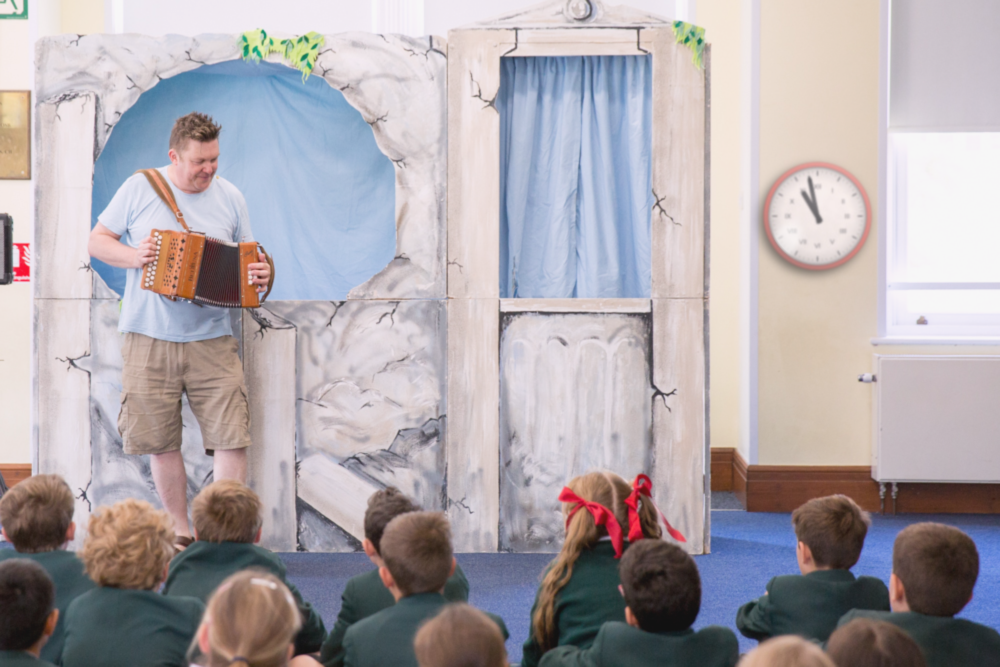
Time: **10:58**
